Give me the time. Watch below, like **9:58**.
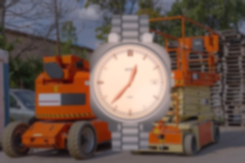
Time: **12:37**
